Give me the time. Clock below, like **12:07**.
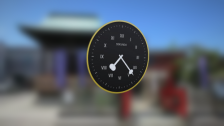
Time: **7:23**
